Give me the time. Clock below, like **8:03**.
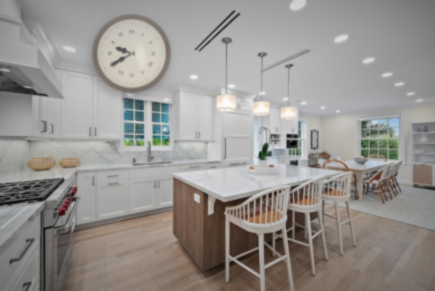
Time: **9:40**
